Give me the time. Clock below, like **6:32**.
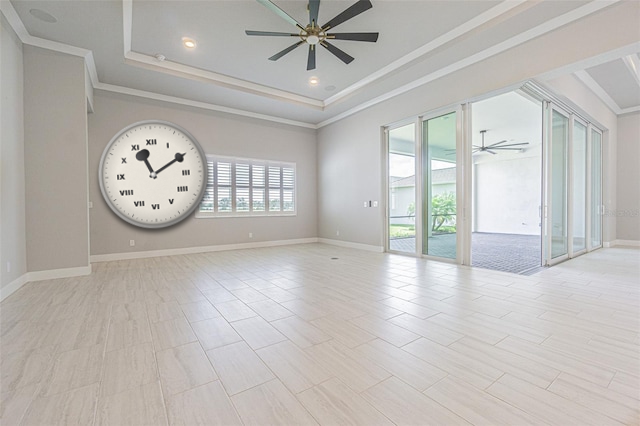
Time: **11:10**
